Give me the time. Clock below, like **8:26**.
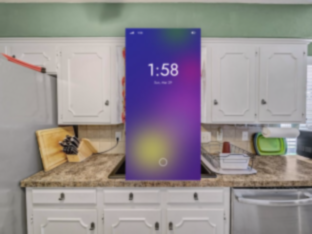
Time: **1:58**
